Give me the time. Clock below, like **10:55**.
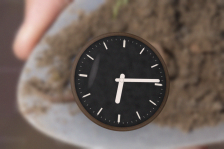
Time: **6:14**
